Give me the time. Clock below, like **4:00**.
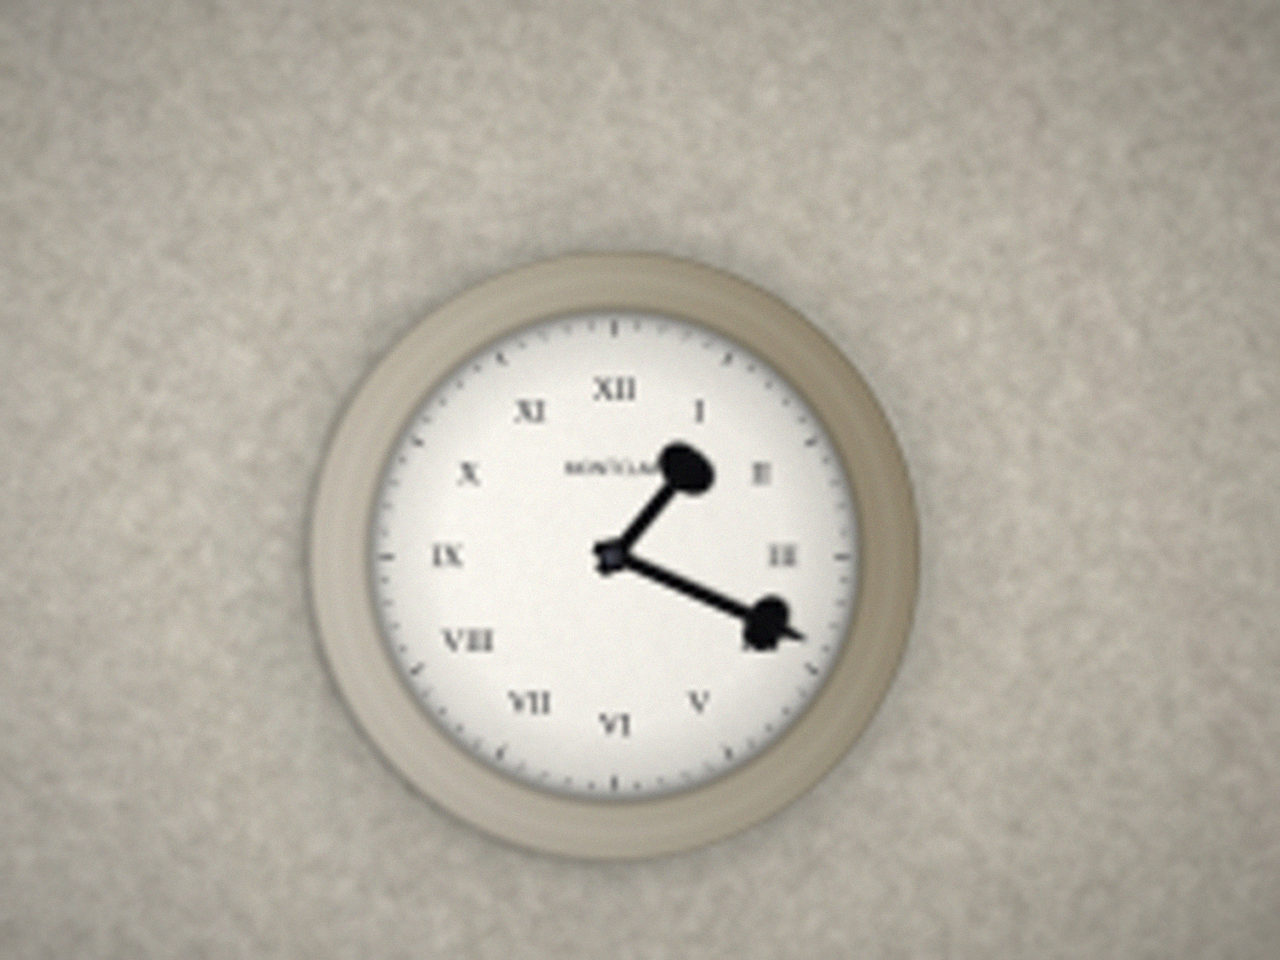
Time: **1:19**
